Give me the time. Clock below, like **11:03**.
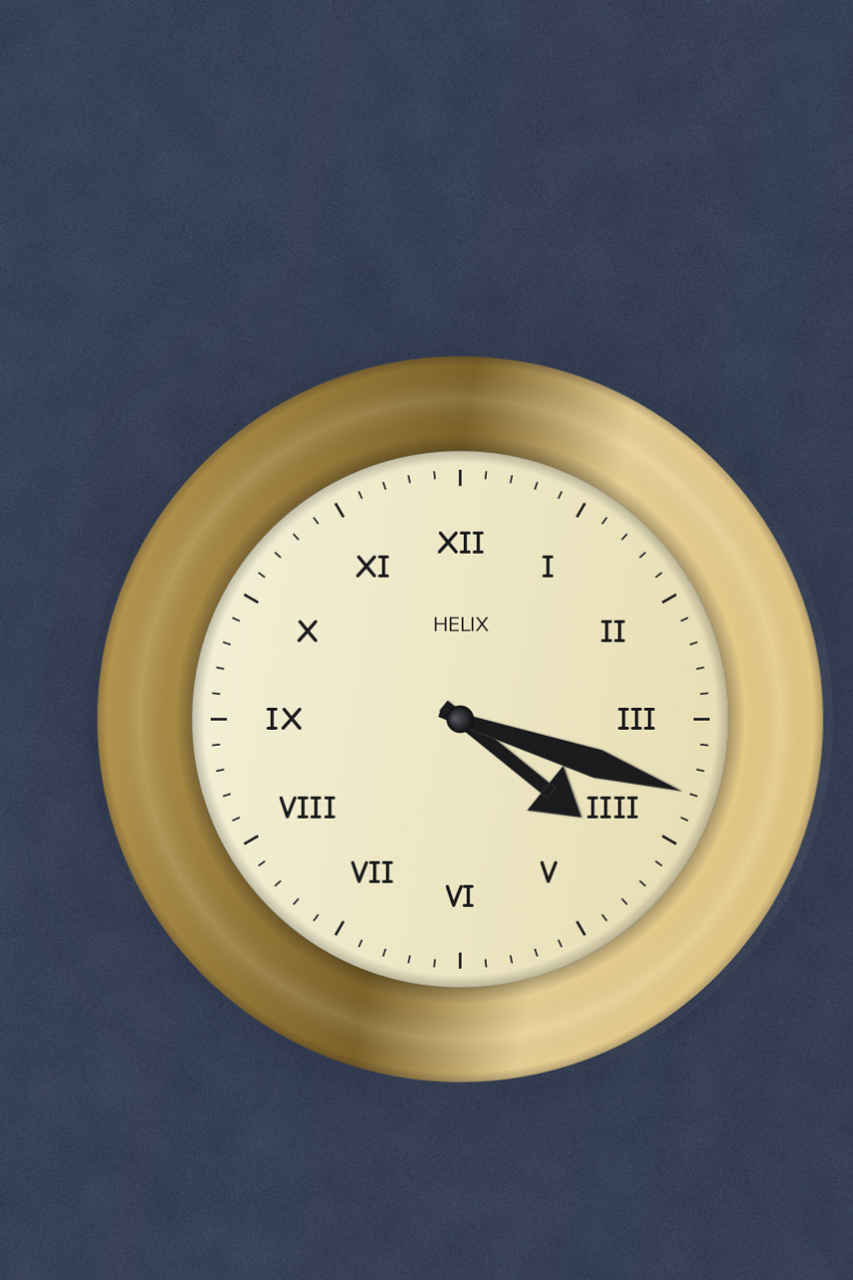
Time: **4:18**
